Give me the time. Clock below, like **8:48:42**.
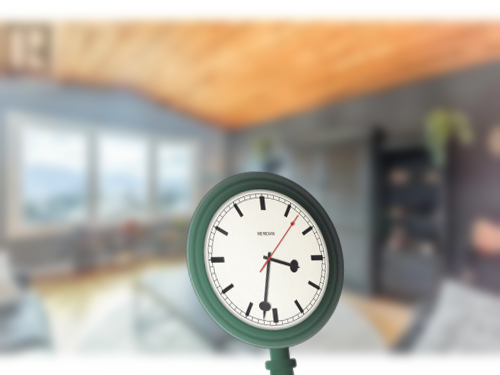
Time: **3:32:07**
